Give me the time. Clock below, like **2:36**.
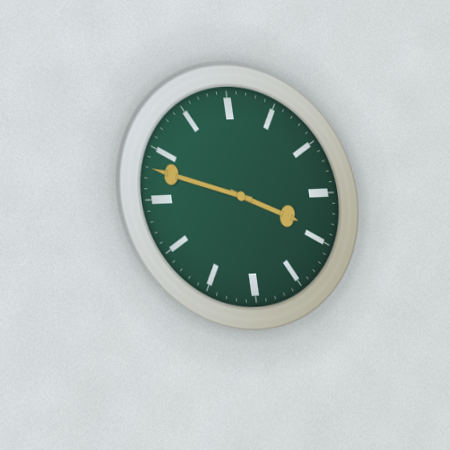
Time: **3:48**
